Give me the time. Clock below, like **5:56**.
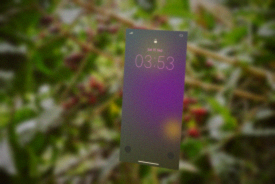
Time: **3:53**
